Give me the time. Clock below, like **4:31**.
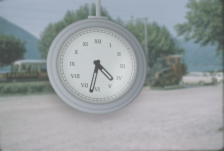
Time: **4:32**
